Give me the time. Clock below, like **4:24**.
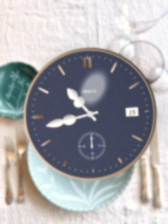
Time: **10:43**
